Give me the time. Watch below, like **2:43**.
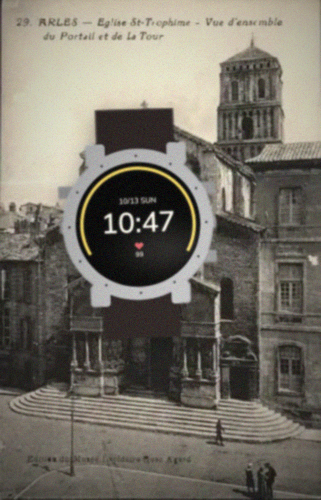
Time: **10:47**
